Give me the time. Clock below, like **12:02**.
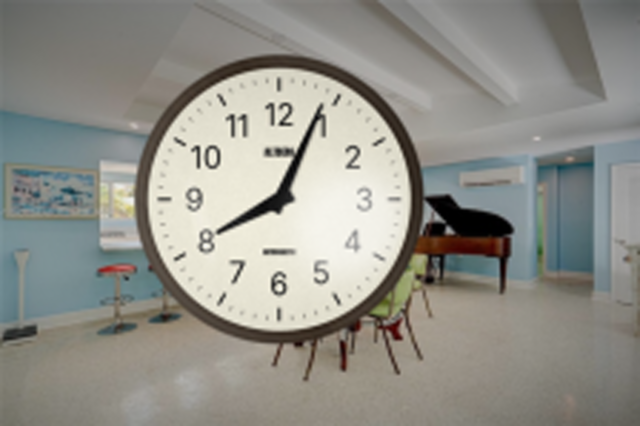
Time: **8:04**
